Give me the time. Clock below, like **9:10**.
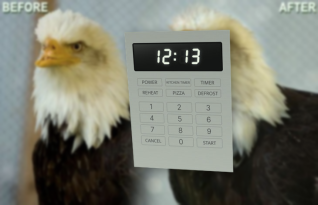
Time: **12:13**
